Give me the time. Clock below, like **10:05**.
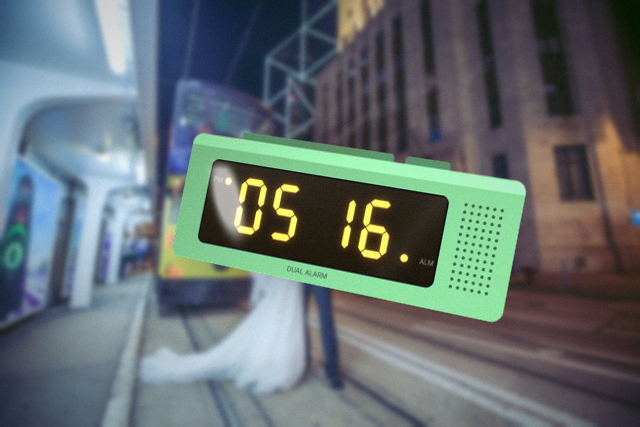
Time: **5:16**
